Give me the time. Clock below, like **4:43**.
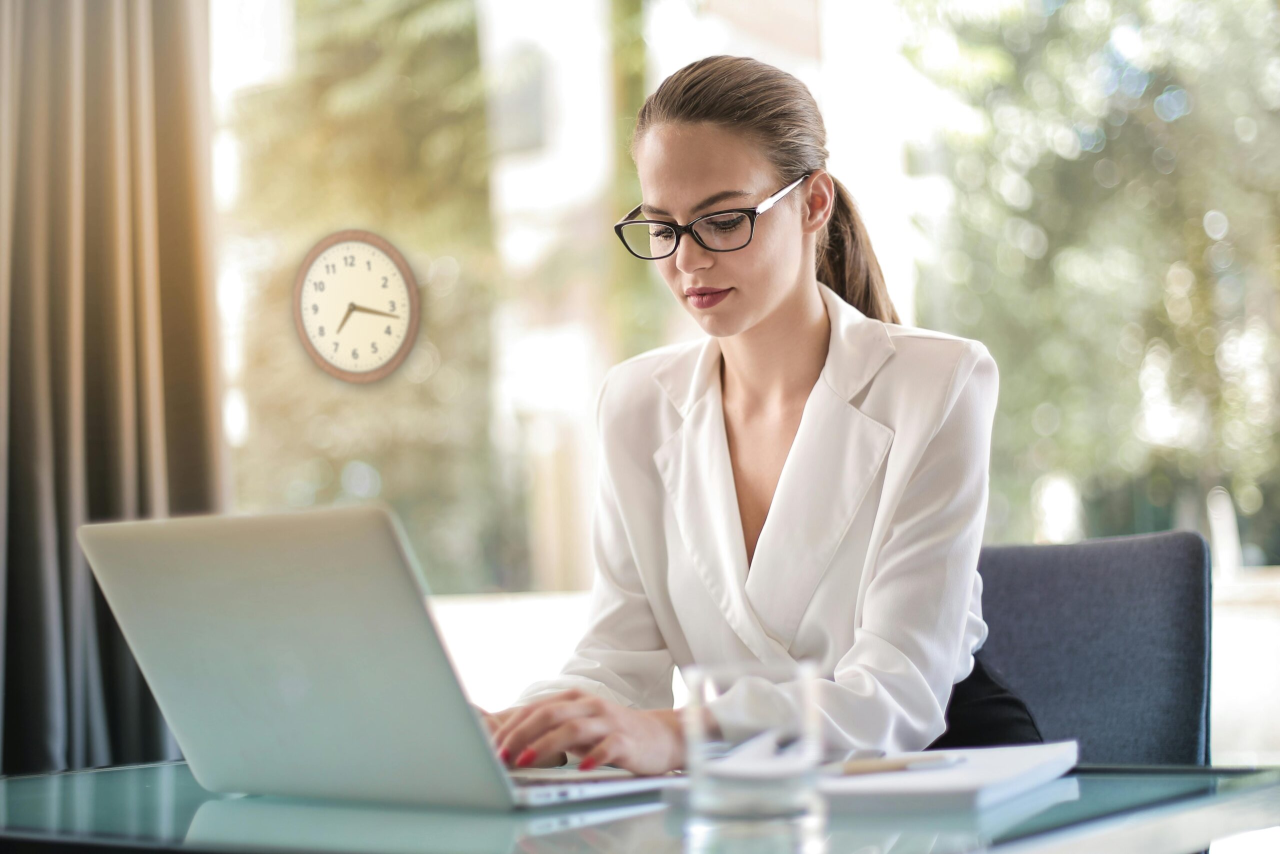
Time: **7:17**
